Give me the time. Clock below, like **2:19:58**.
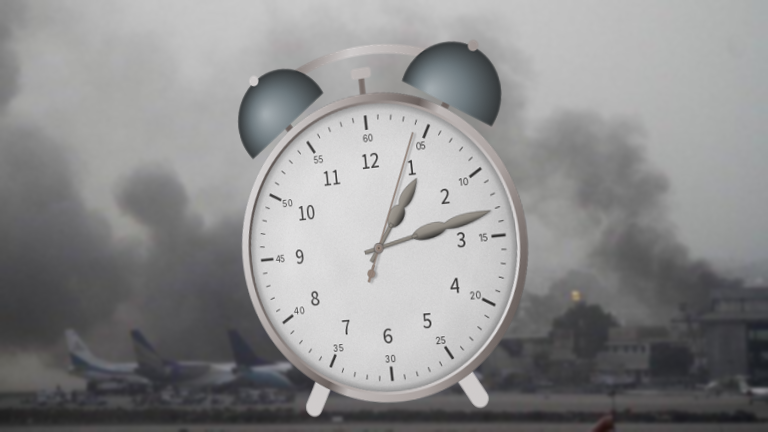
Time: **1:13:04**
